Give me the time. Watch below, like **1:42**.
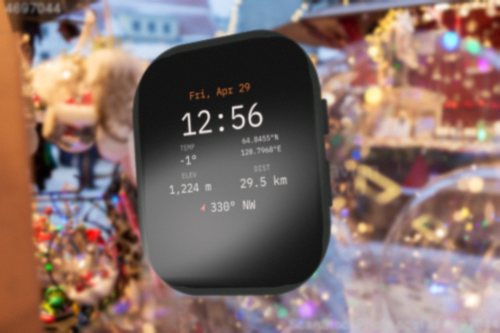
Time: **12:56**
